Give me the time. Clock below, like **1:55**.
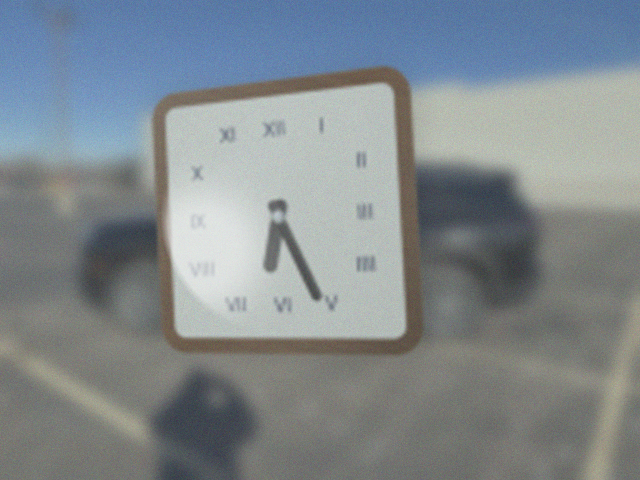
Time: **6:26**
